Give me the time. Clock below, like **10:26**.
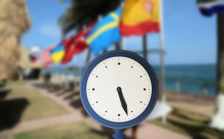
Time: **5:27**
